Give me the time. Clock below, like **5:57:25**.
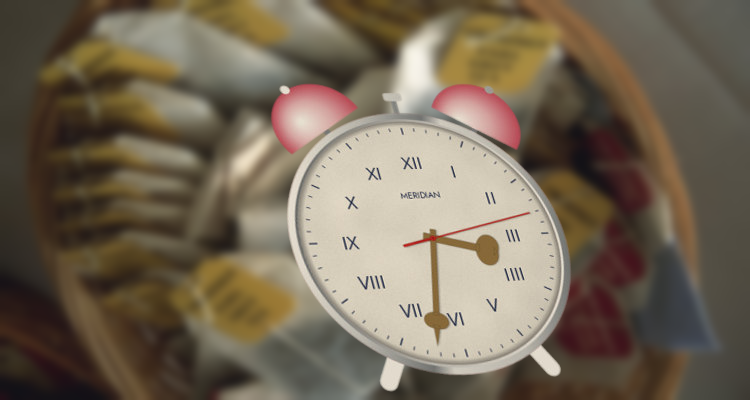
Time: **3:32:13**
